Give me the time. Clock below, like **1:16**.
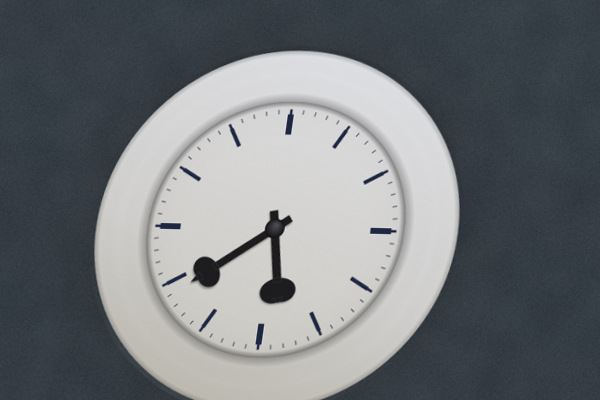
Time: **5:39**
